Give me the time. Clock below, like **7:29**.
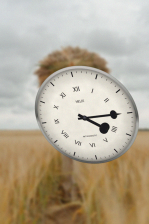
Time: **4:15**
